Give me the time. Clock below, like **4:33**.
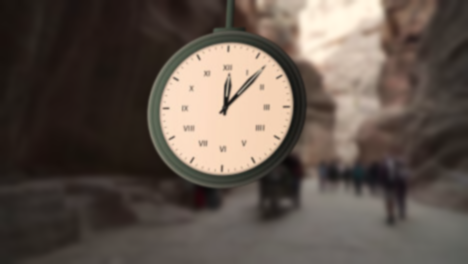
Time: **12:07**
